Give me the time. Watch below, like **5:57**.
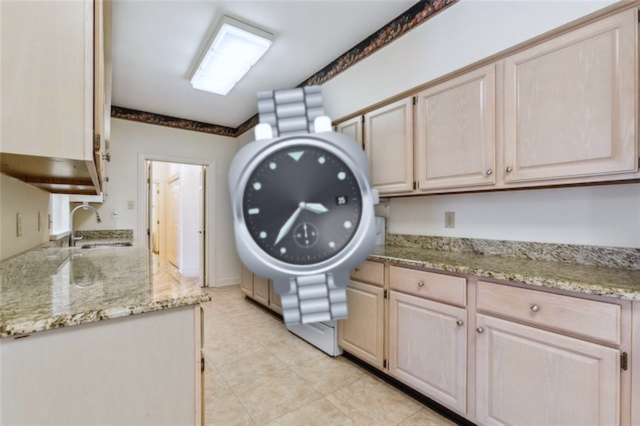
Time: **3:37**
